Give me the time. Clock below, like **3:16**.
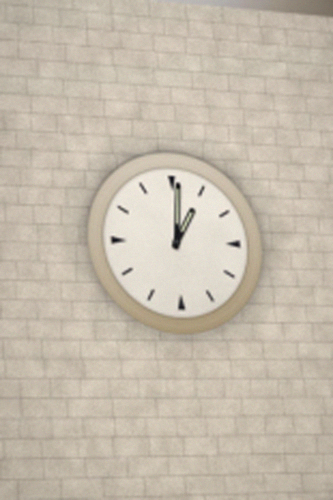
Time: **1:01**
